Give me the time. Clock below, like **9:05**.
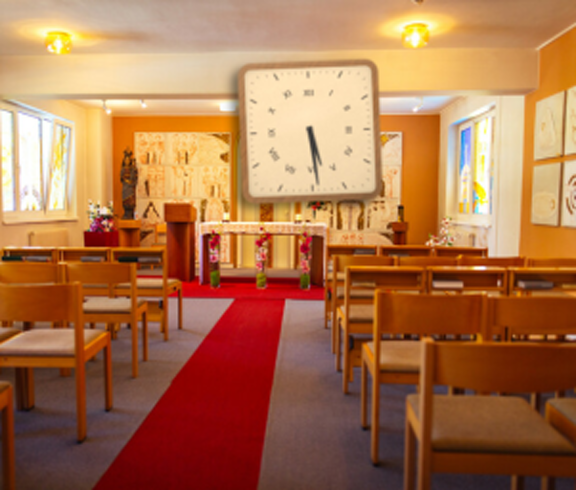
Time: **5:29**
